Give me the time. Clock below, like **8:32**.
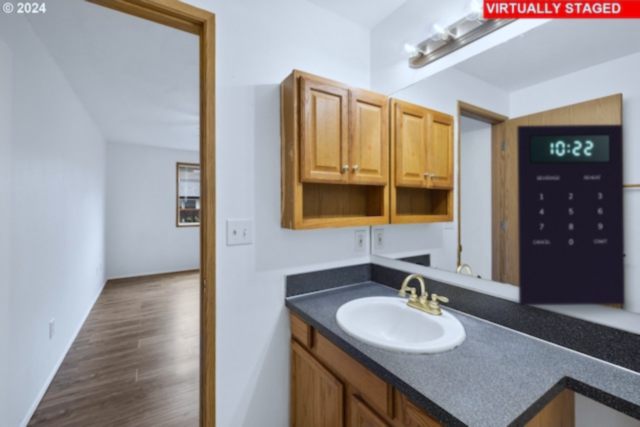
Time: **10:22**
